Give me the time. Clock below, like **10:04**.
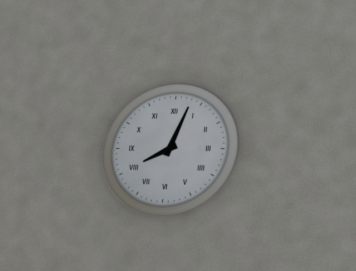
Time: **8:03**
